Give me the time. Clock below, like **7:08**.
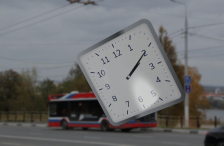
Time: **2:10**
